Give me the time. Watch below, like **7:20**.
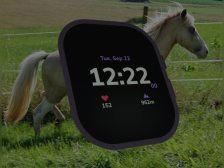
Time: **12:22**
